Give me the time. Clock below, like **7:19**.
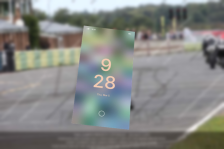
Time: **9:28**
